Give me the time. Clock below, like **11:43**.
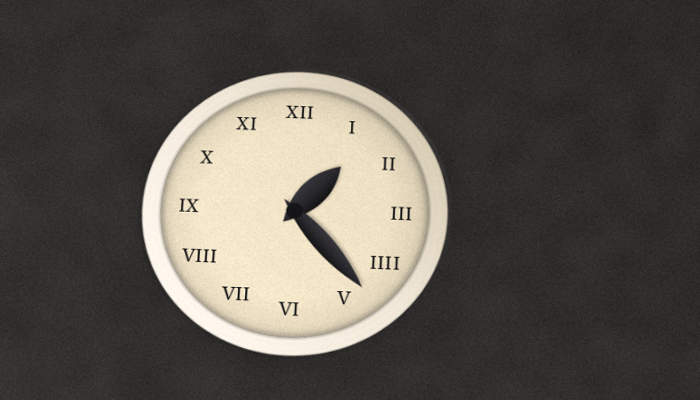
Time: **1:23**
